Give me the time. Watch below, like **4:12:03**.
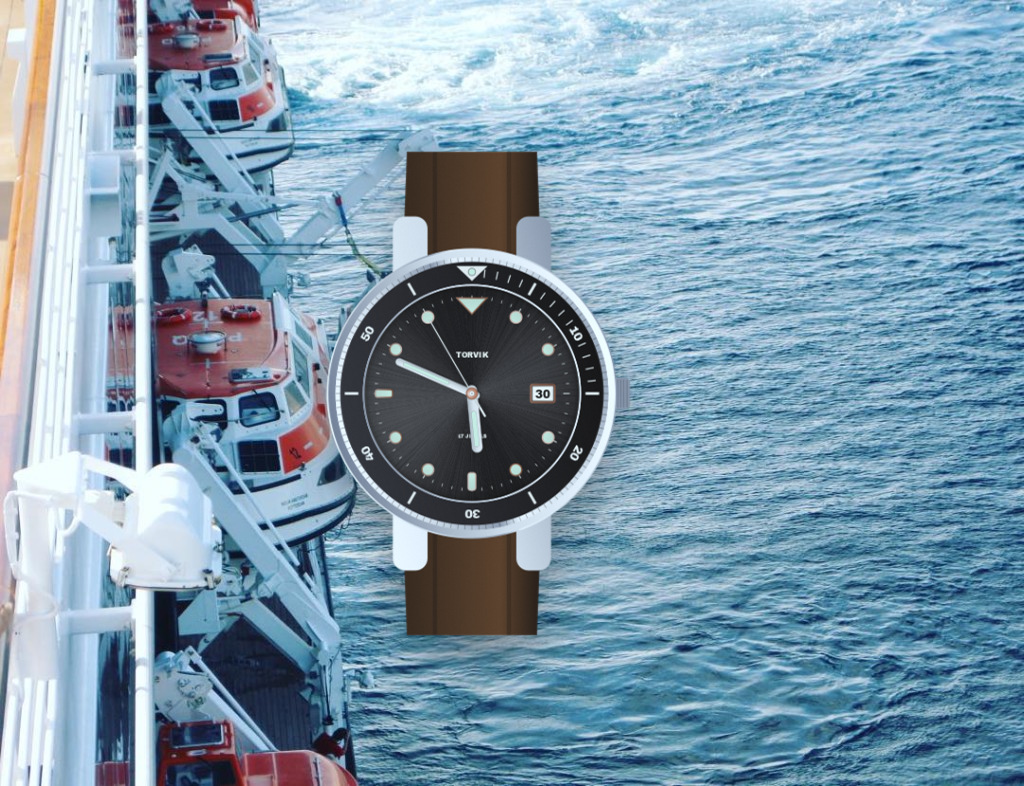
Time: **5:48:55**
